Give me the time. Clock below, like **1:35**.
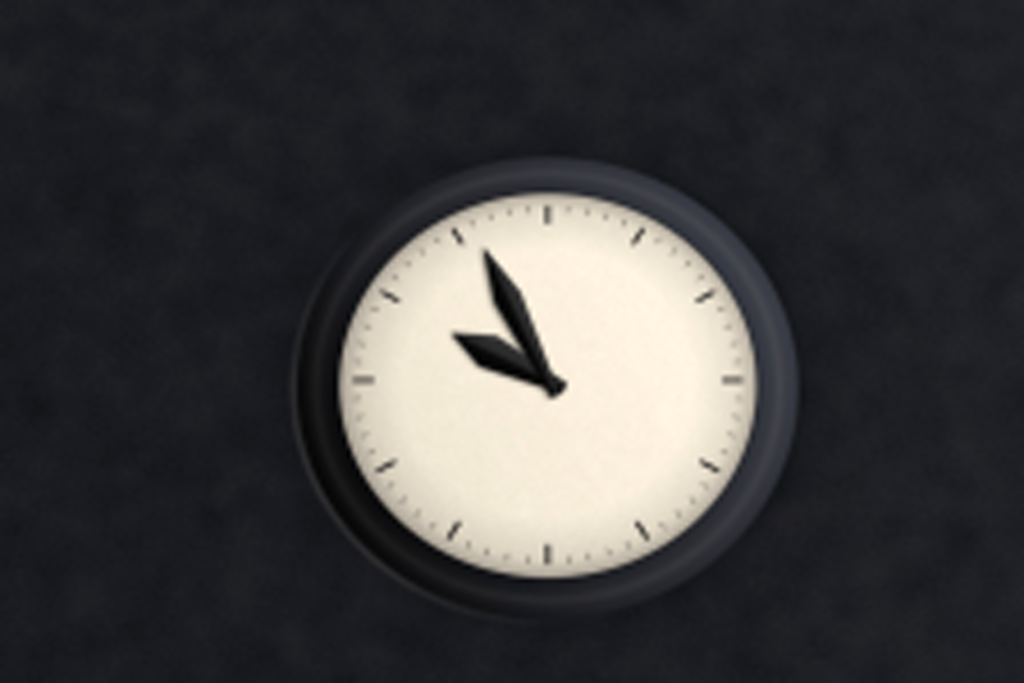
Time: **9:56**
